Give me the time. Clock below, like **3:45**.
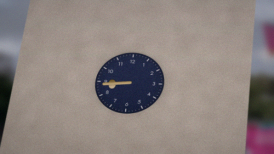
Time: **8:44**
